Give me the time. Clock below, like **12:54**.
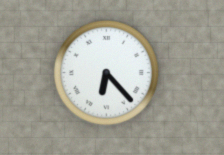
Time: **6:23**
